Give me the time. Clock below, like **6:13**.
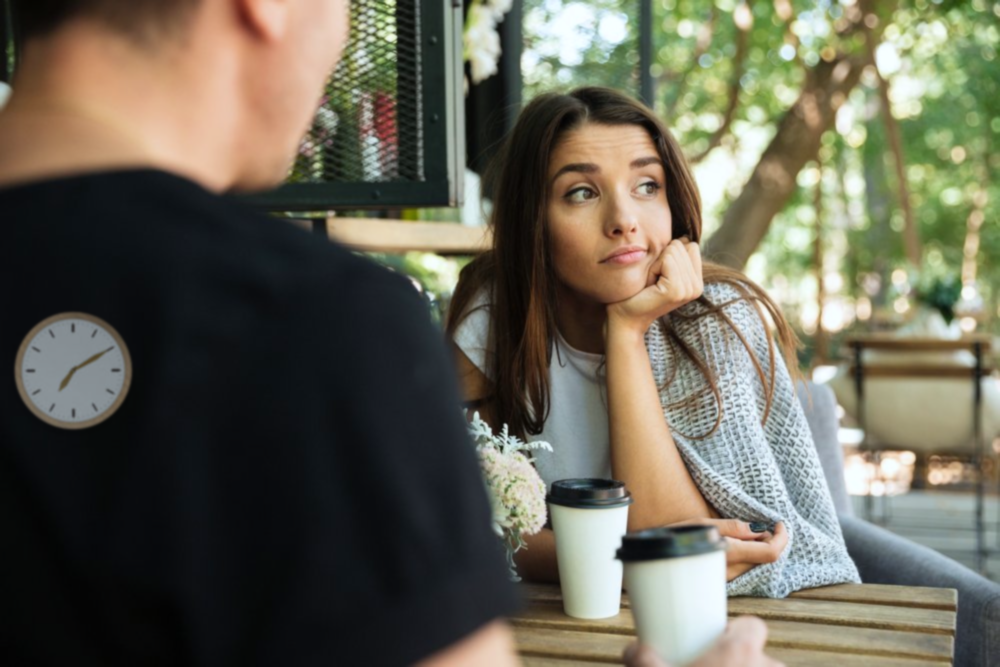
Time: **7:10**
